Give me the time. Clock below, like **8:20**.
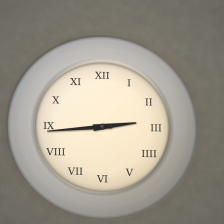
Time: **2:44**
